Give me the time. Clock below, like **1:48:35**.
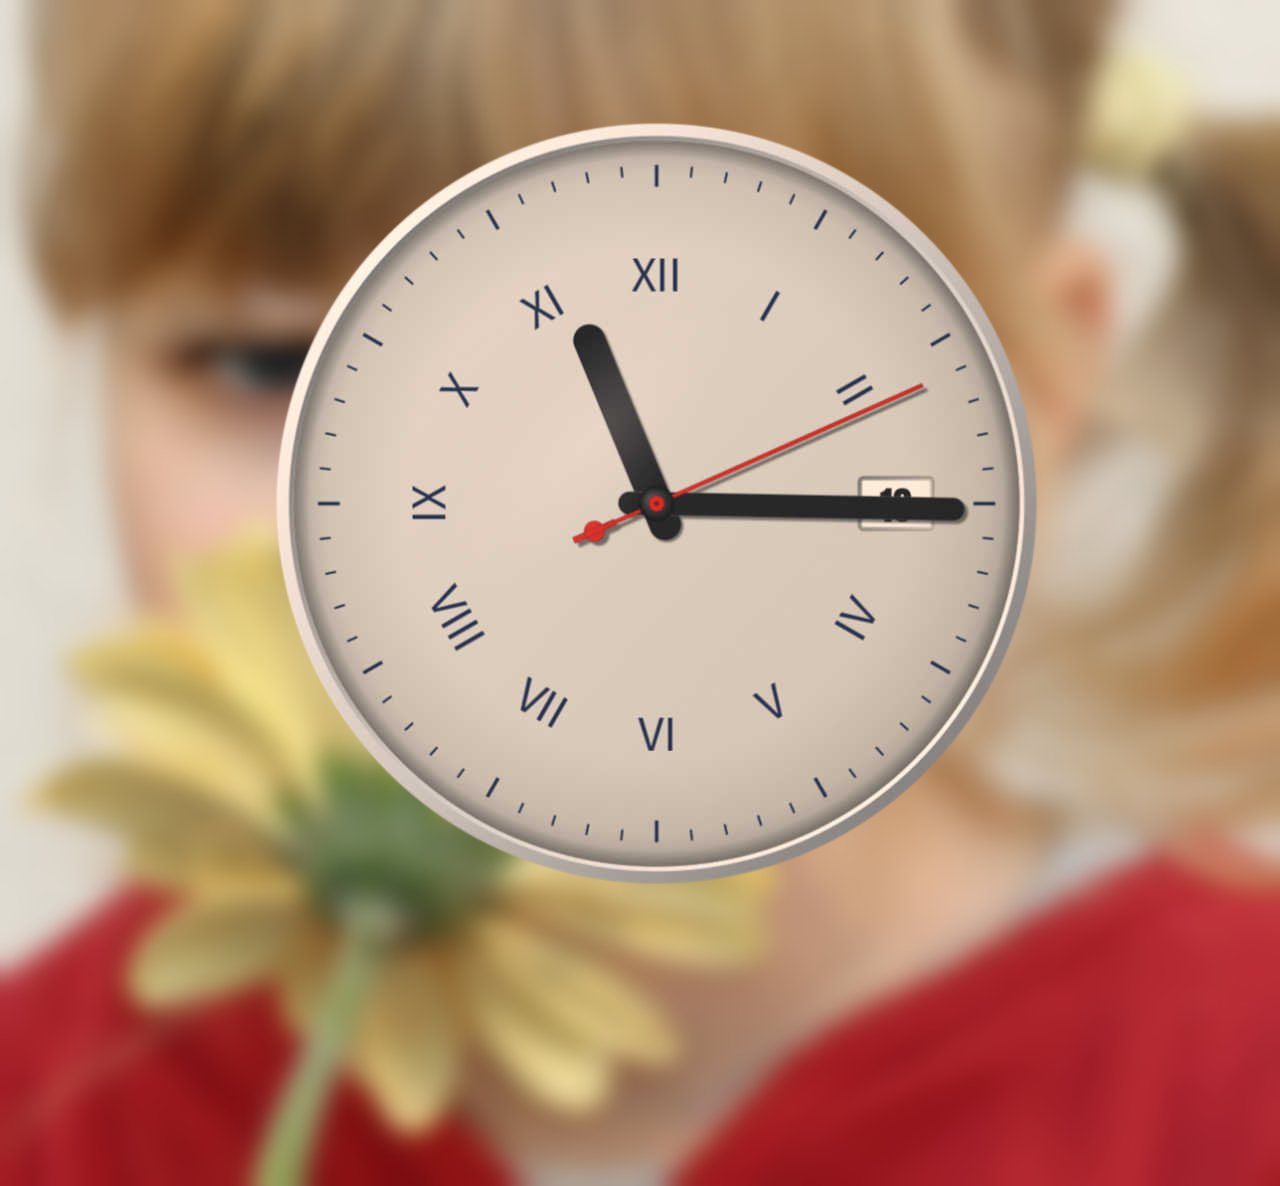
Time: **11:15:11**
